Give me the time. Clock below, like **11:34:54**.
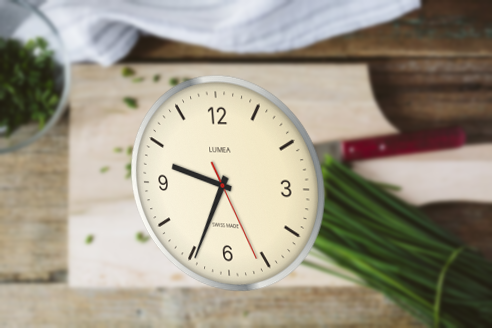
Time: **9:34:26**
